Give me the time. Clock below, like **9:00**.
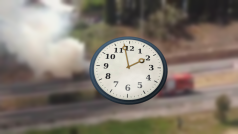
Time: **1:58**
